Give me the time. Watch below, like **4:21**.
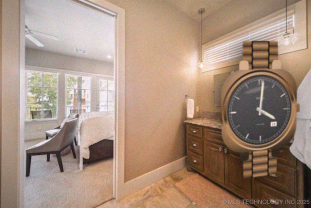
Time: **4:01**
